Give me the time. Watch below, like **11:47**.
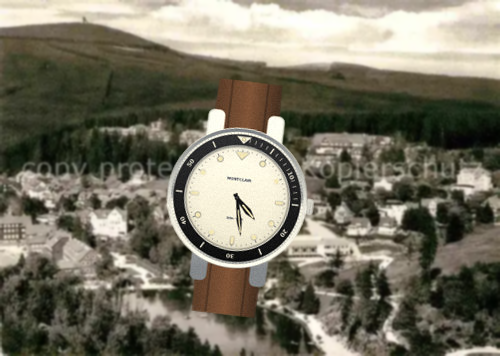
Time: **4:28**
